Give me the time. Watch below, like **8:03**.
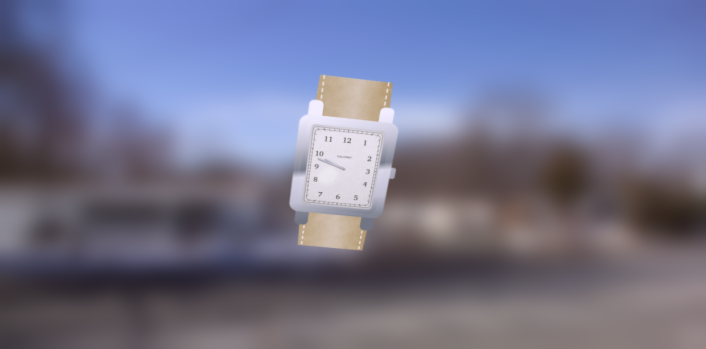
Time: **9:48**
